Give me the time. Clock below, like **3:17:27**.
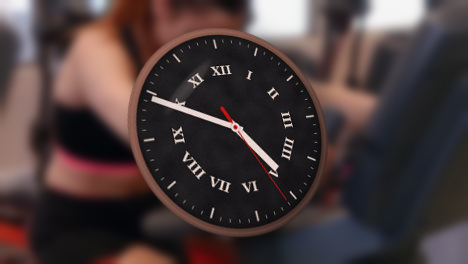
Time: **4:49:26**
